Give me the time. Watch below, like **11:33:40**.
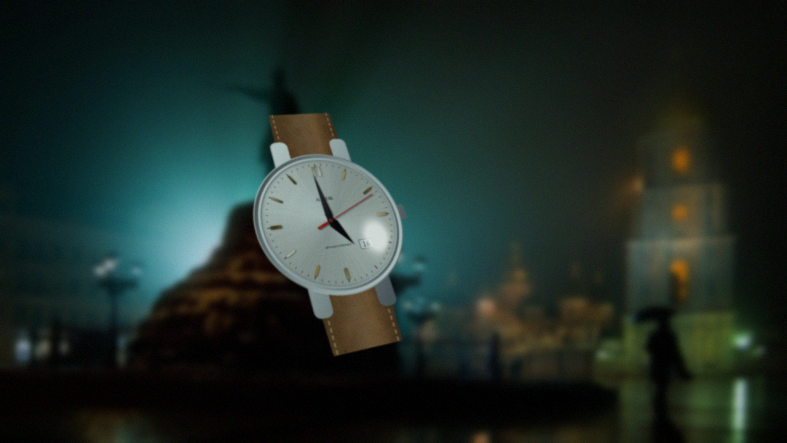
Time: **4:59:11**
